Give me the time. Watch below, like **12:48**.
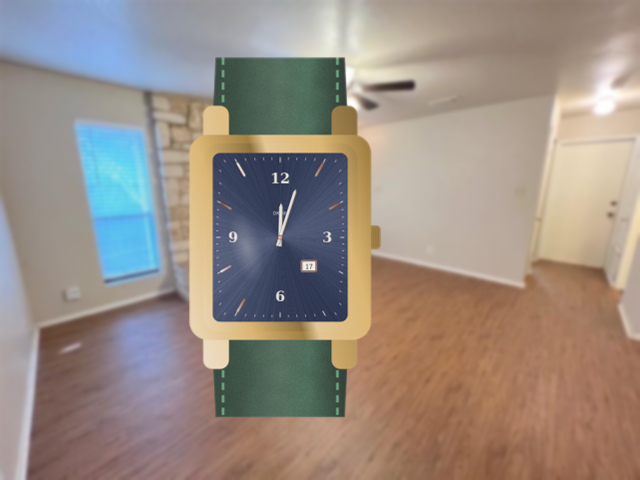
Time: **12:03**
